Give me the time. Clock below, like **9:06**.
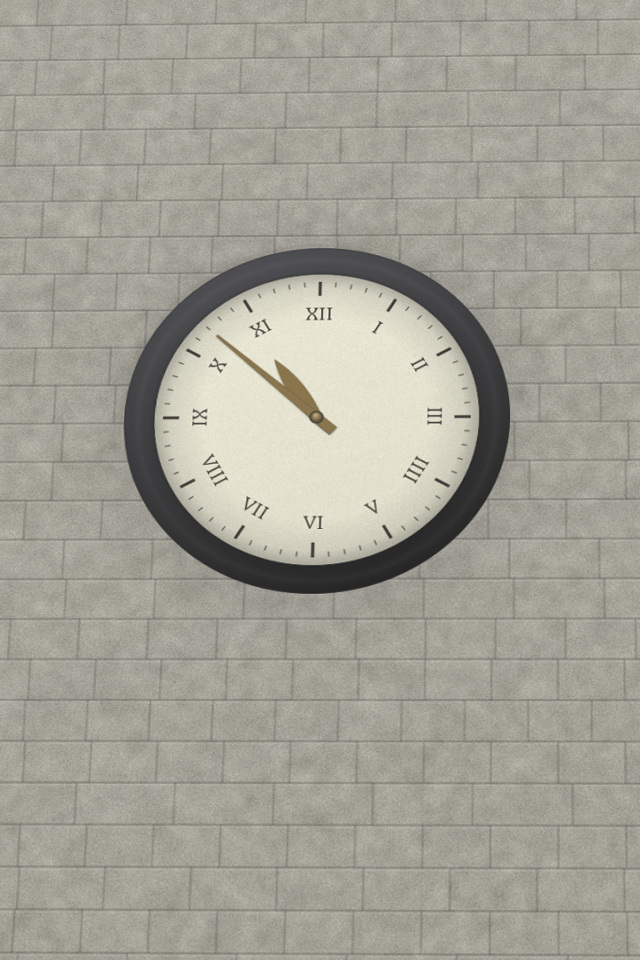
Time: **10:52**
